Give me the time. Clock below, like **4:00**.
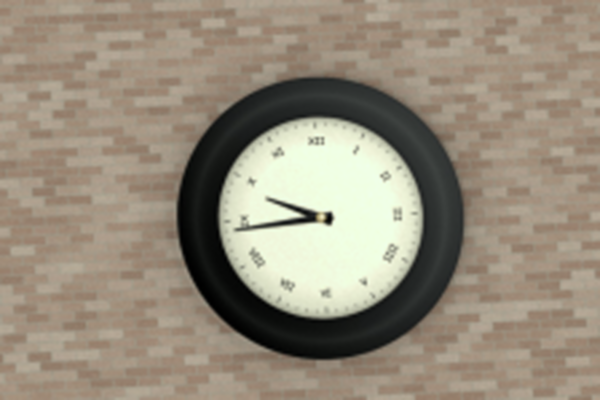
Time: **9:44**
